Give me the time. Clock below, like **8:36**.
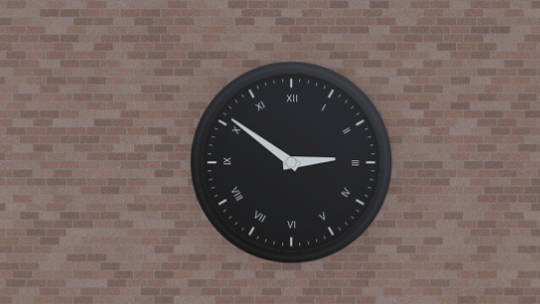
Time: **2:51**
